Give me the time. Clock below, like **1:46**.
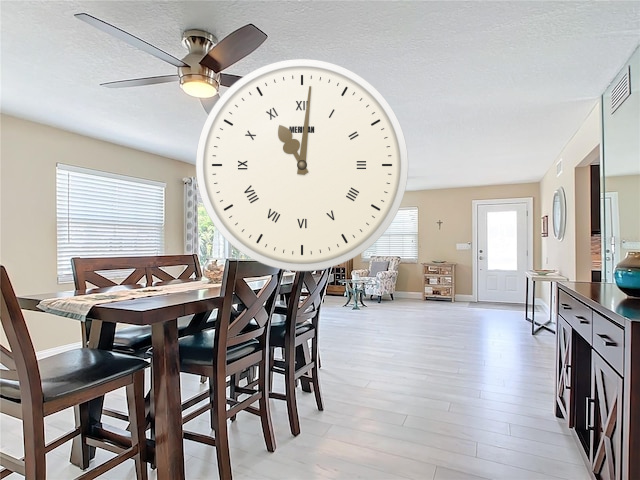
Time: **11:01**
